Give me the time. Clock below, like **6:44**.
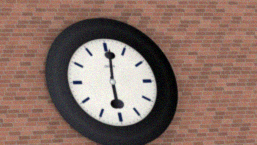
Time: **6:01**
